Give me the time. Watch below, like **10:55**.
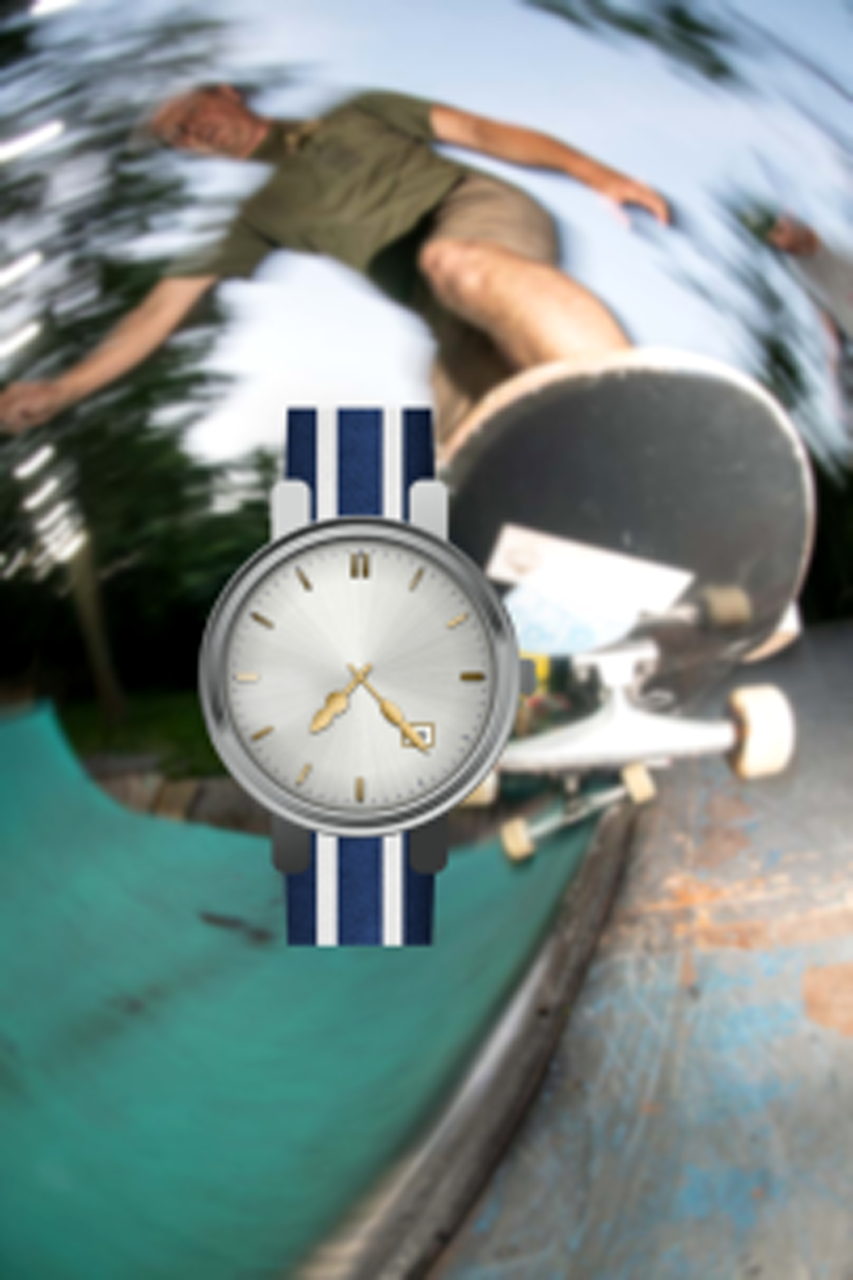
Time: **7:23**
